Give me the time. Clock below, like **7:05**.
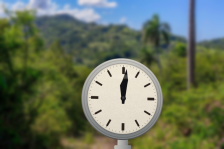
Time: **12:01**
